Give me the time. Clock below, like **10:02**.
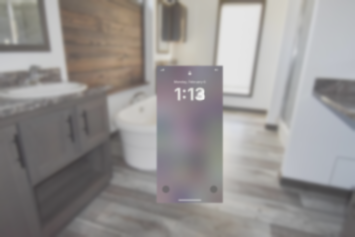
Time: **1:13**
